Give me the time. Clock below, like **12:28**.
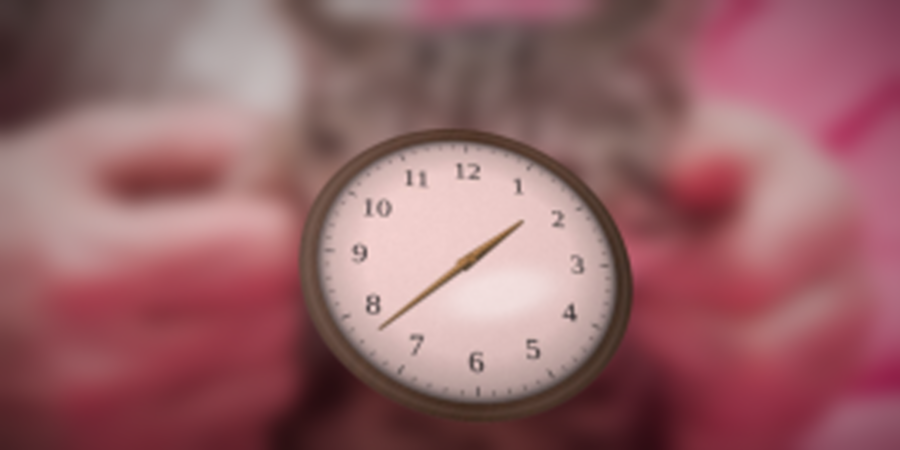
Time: **1:38**
